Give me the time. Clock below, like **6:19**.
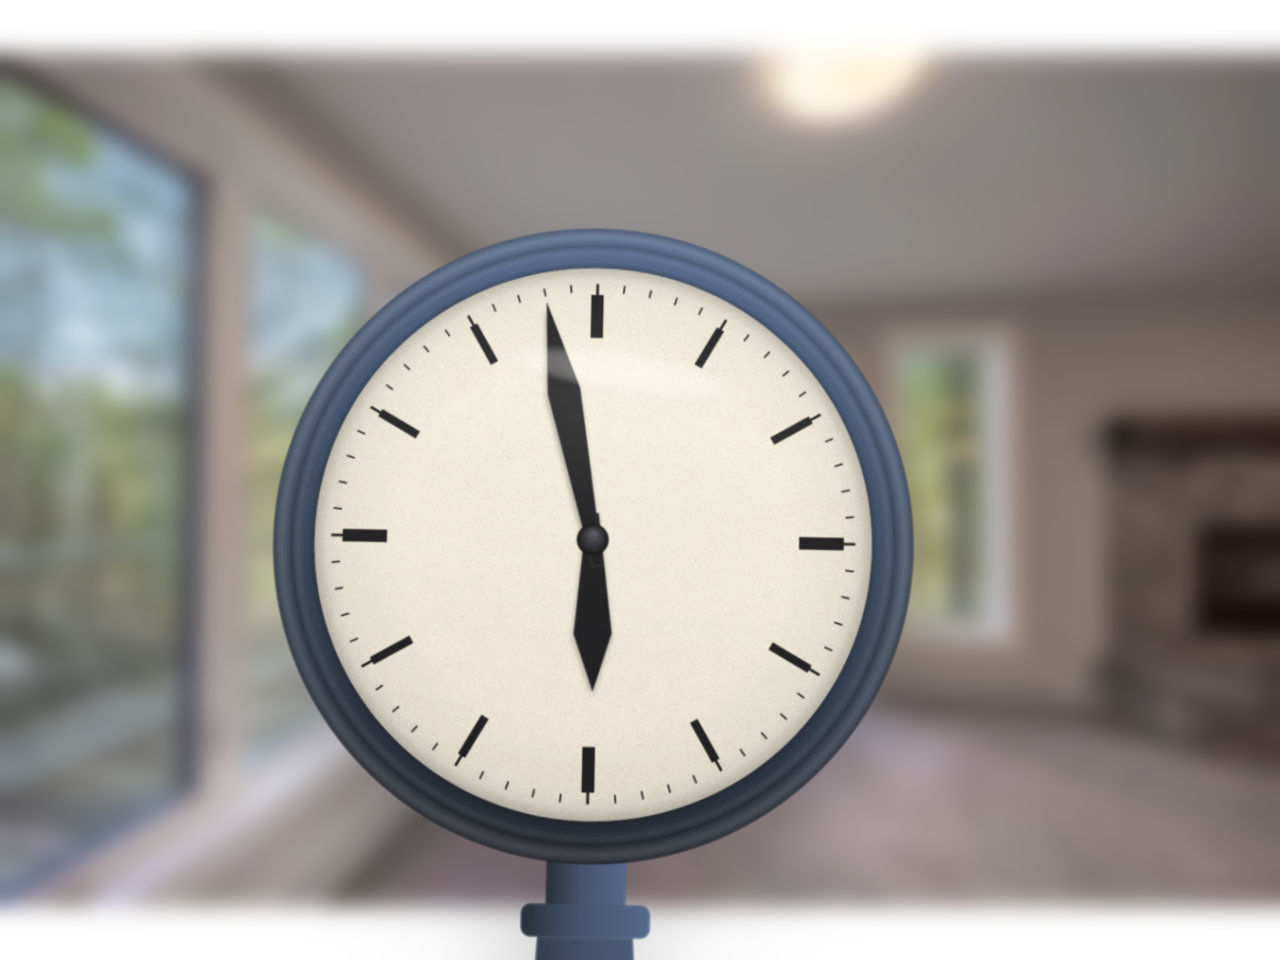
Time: **5:58**
